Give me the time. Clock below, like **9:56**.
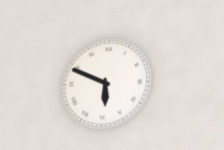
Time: **5:49**
